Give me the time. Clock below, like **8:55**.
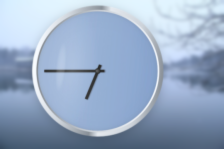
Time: **6:45**
